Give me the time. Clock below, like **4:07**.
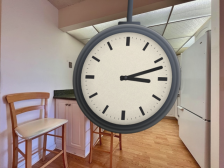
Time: **3:12**
